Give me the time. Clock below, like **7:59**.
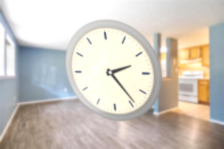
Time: **2:24**
